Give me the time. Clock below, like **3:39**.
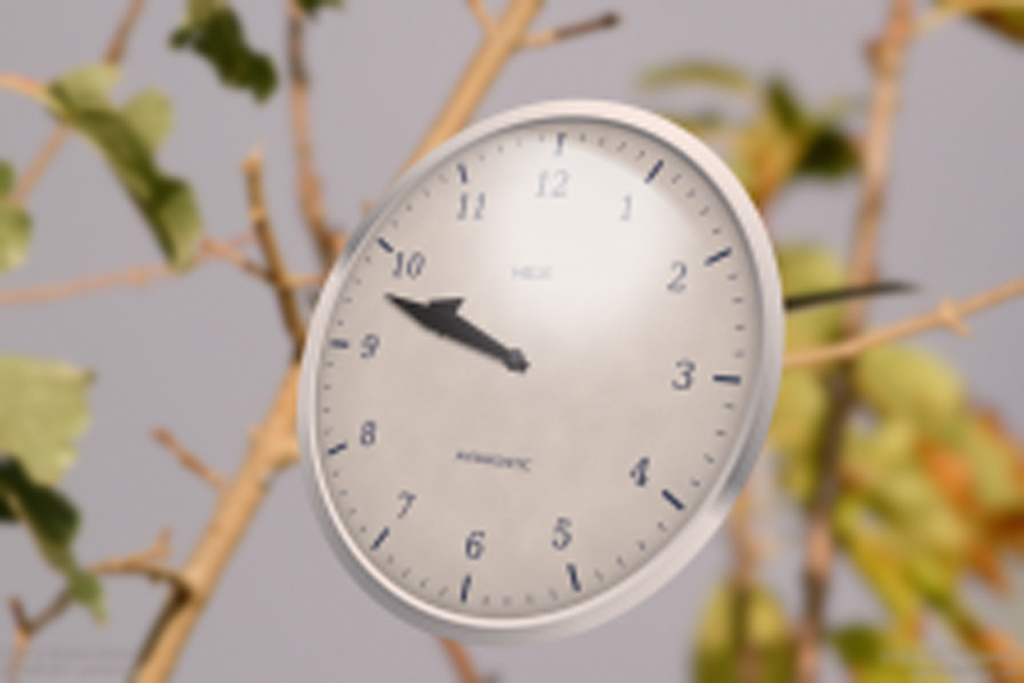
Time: **9:48**
